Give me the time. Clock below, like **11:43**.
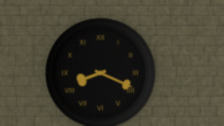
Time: **8:19**
